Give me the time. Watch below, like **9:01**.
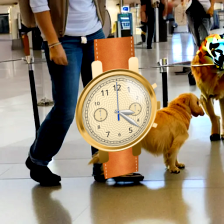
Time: **3:22**
